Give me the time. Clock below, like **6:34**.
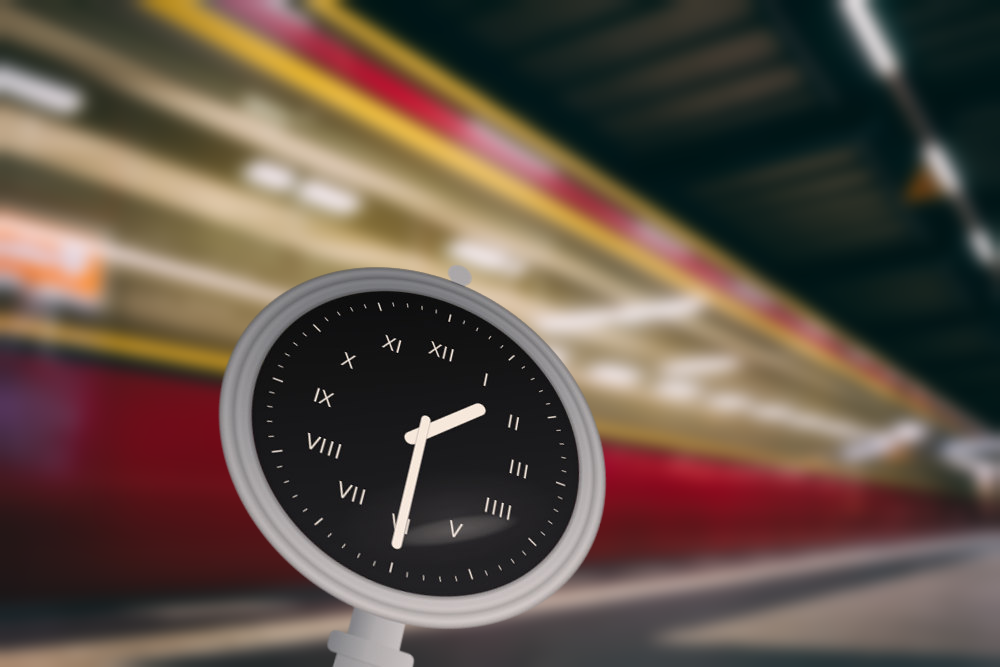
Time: **1:30**
